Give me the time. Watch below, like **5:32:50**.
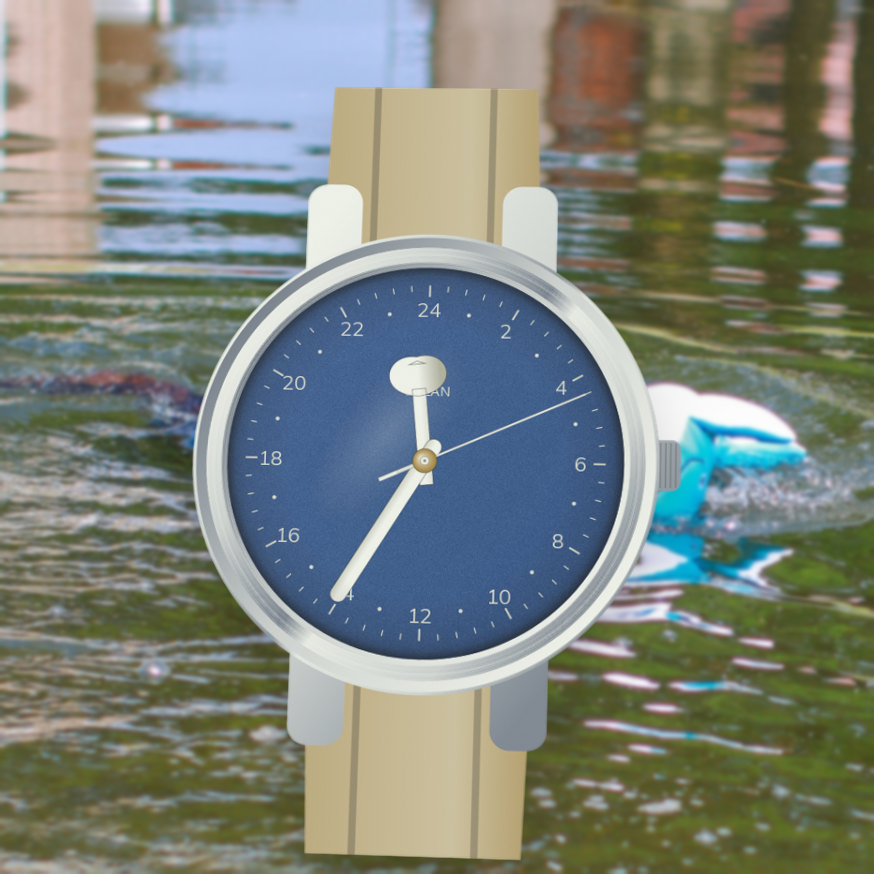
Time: **23:35:11**
